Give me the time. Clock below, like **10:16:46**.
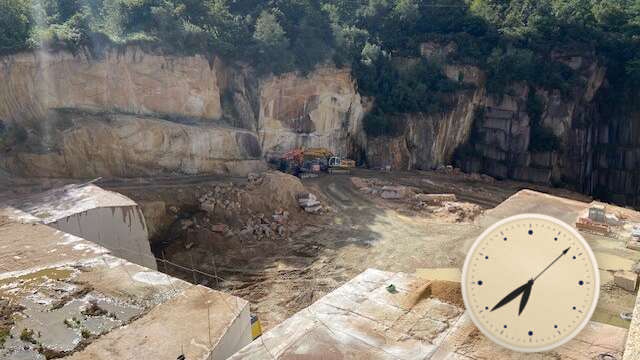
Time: **6:39:08**
